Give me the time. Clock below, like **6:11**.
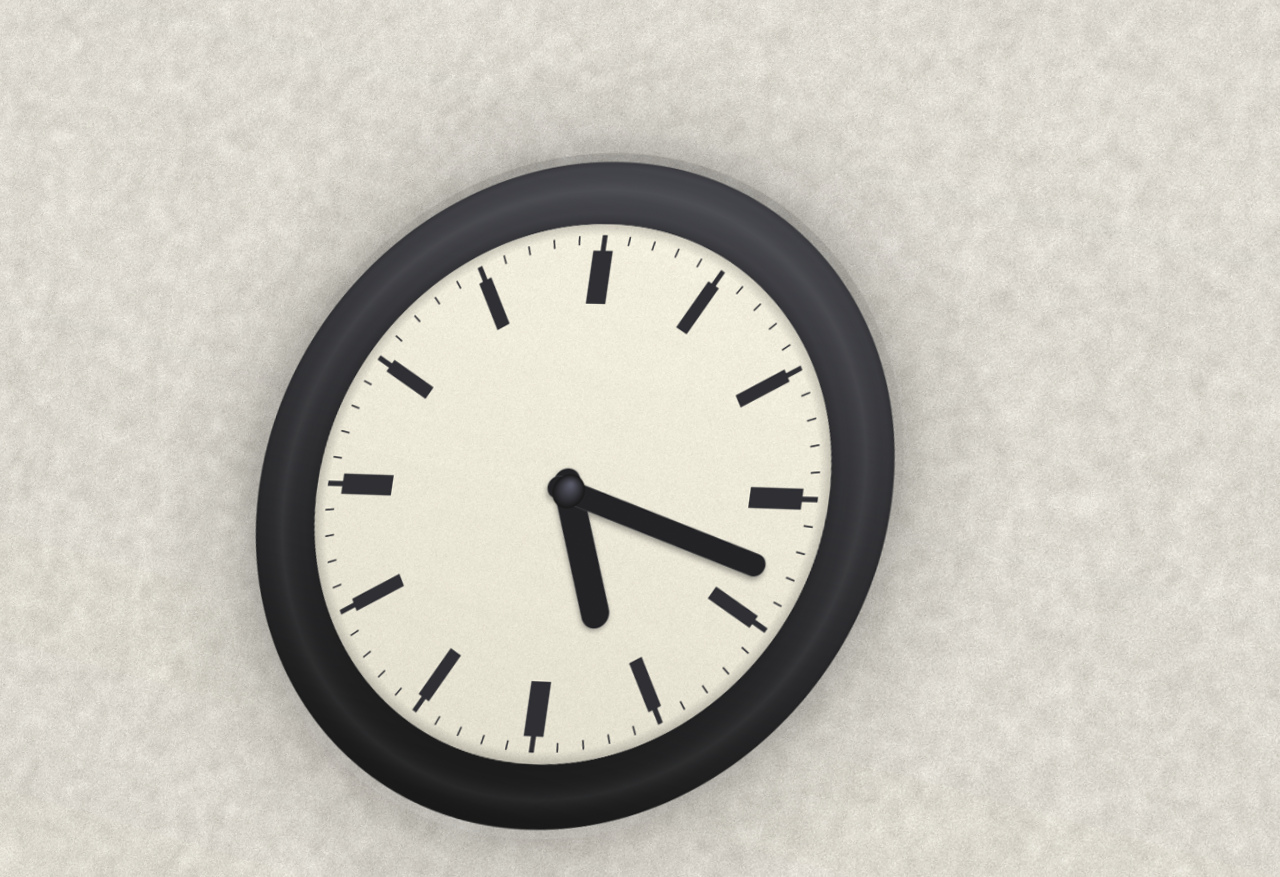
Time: **5:18**
